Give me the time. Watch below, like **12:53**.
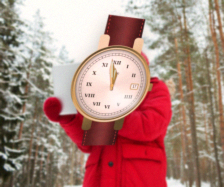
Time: **11:58**
